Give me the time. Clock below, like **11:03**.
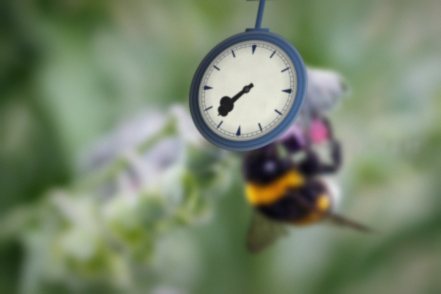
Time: **7:37**
